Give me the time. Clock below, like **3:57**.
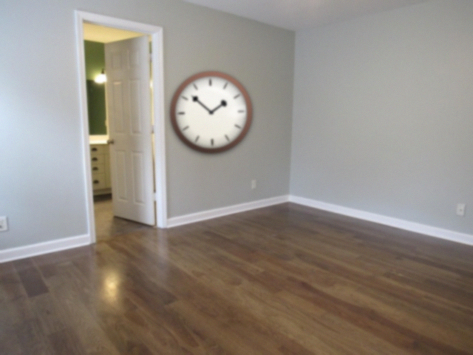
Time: **1:52**
